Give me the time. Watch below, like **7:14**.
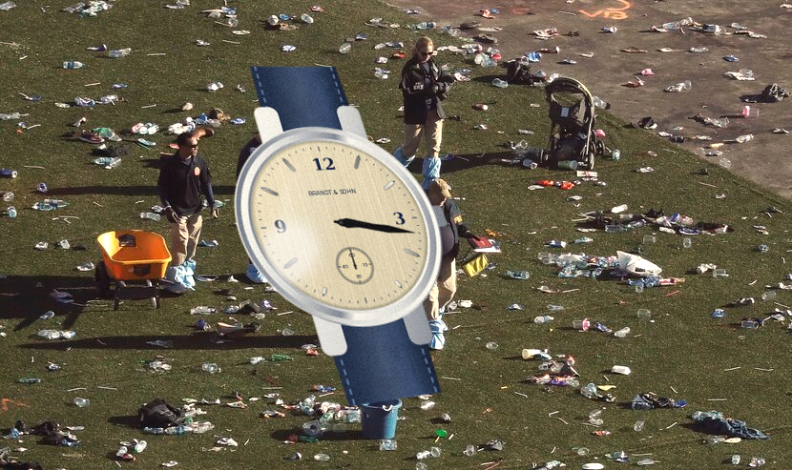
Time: **3:17**
